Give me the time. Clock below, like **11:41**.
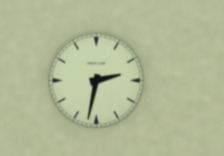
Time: **2:32**
